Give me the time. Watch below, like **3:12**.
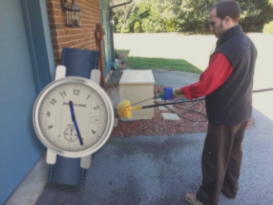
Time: **11:26**
